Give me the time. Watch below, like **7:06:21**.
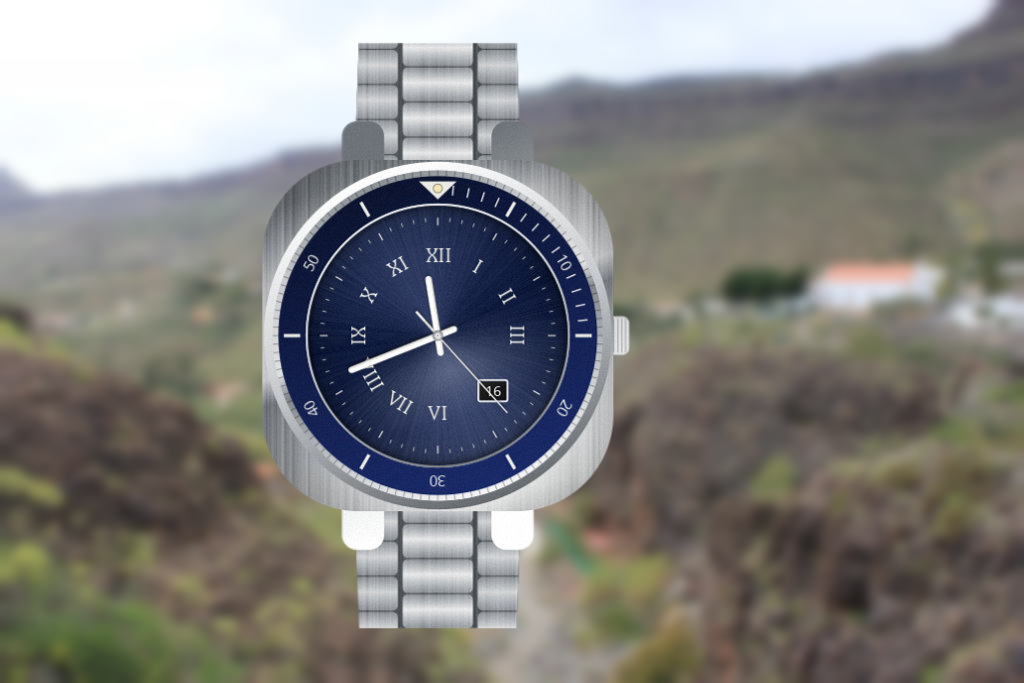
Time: **11:41:23**
